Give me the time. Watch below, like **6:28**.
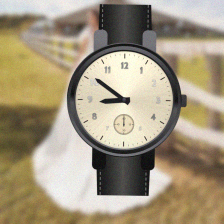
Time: **8:51**
